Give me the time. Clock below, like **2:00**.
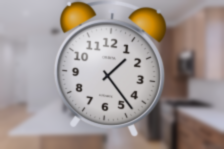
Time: **1:23**
